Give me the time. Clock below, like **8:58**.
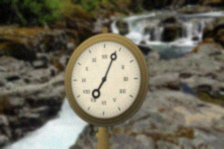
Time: **7:04**
